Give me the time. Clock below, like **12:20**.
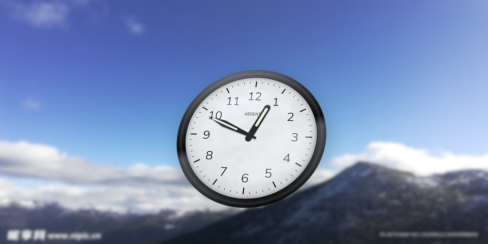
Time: **12:49**
